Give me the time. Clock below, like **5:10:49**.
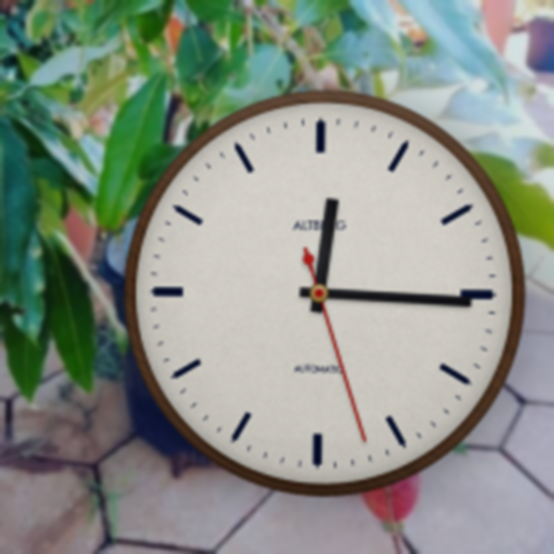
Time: **12:15:27**
